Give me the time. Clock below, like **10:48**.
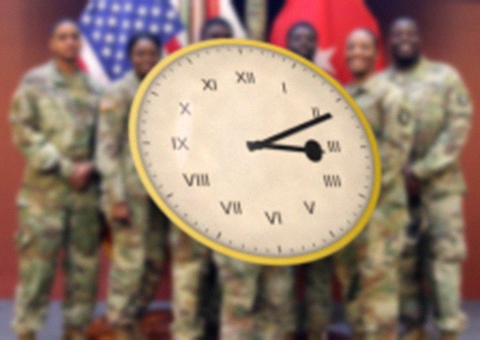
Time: **3:11**
